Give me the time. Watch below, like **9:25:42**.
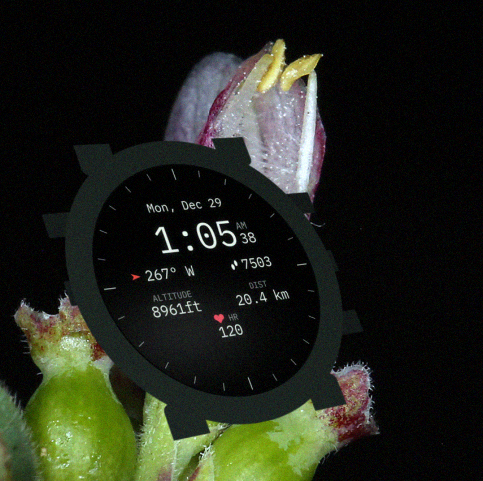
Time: **1:05:38**
